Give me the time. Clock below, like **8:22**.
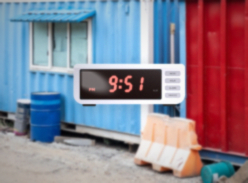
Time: **9:51**
